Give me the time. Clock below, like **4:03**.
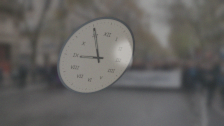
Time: **8:55**
